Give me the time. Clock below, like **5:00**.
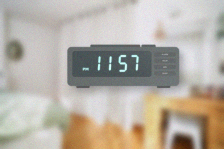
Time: **11:57**
